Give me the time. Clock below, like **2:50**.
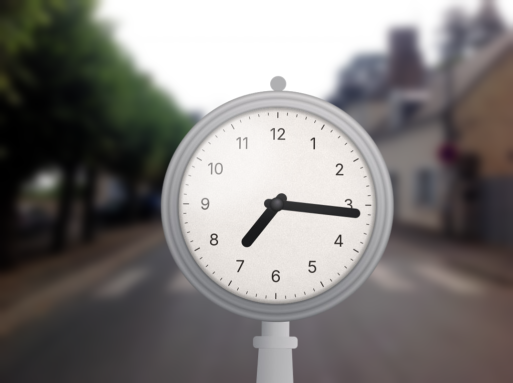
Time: **7:16**
